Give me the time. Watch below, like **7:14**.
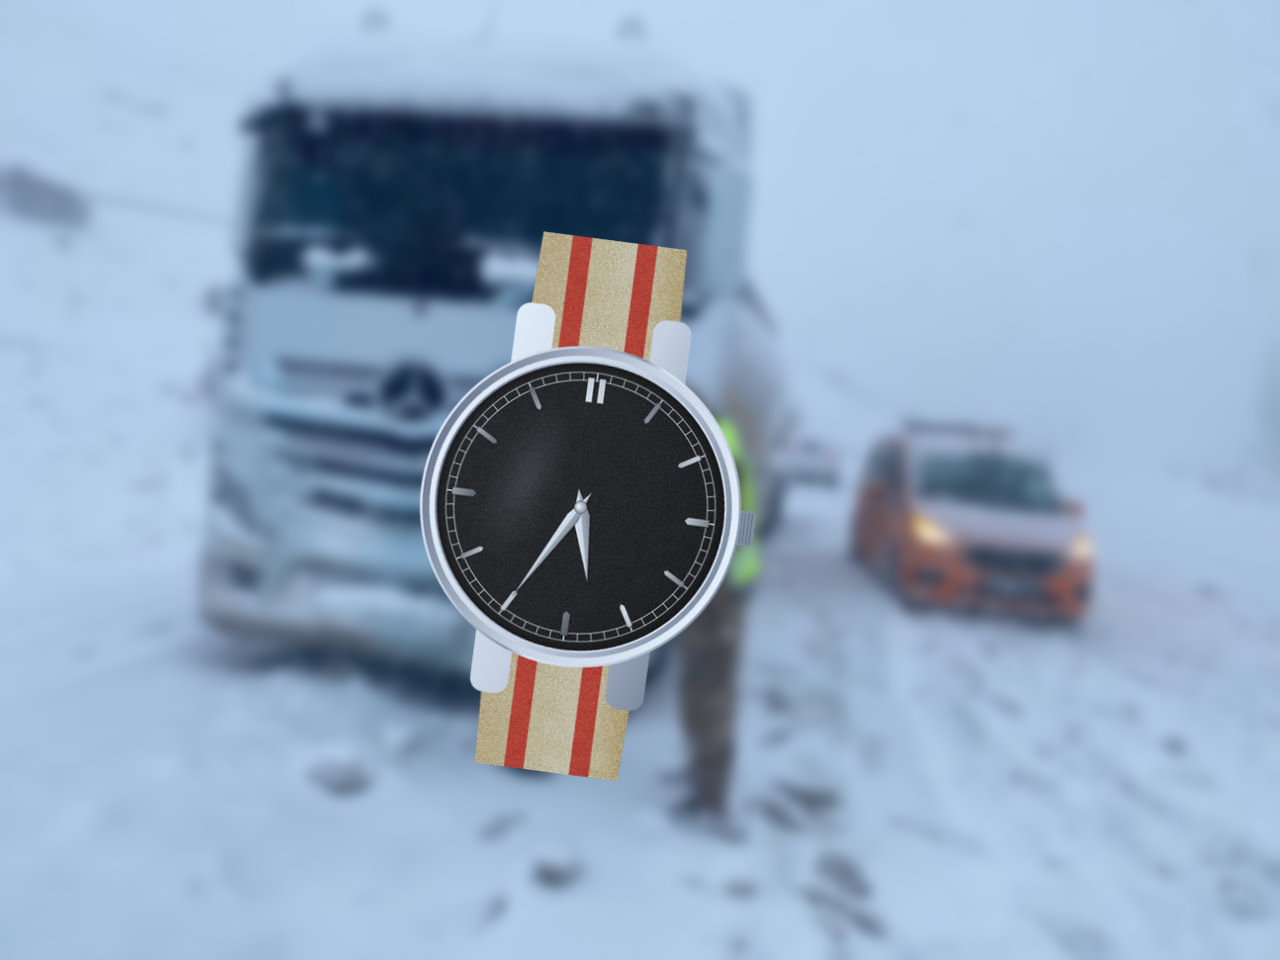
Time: **5:35**
